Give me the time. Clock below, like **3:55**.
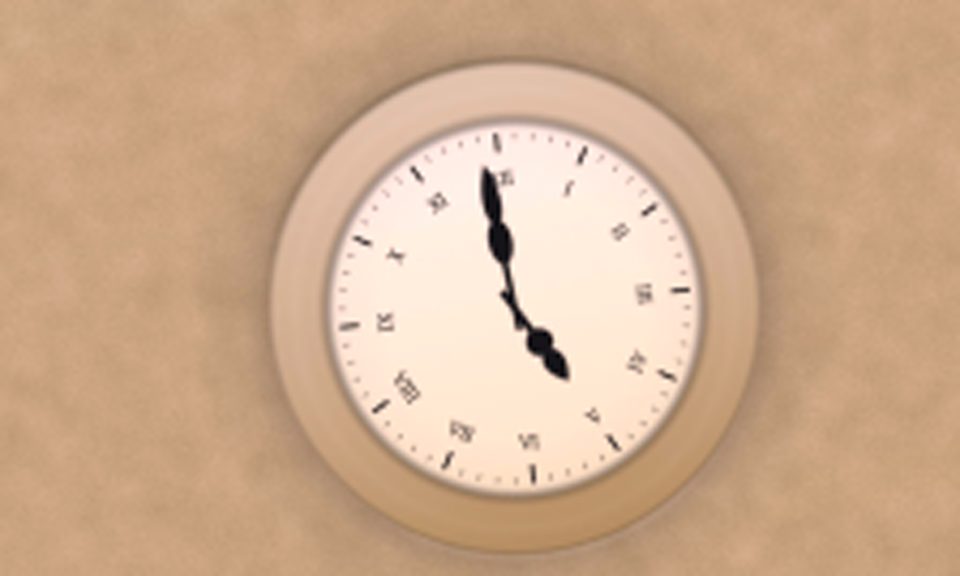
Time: **4:59**
